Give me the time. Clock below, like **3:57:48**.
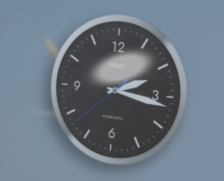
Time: **2:16:38**
